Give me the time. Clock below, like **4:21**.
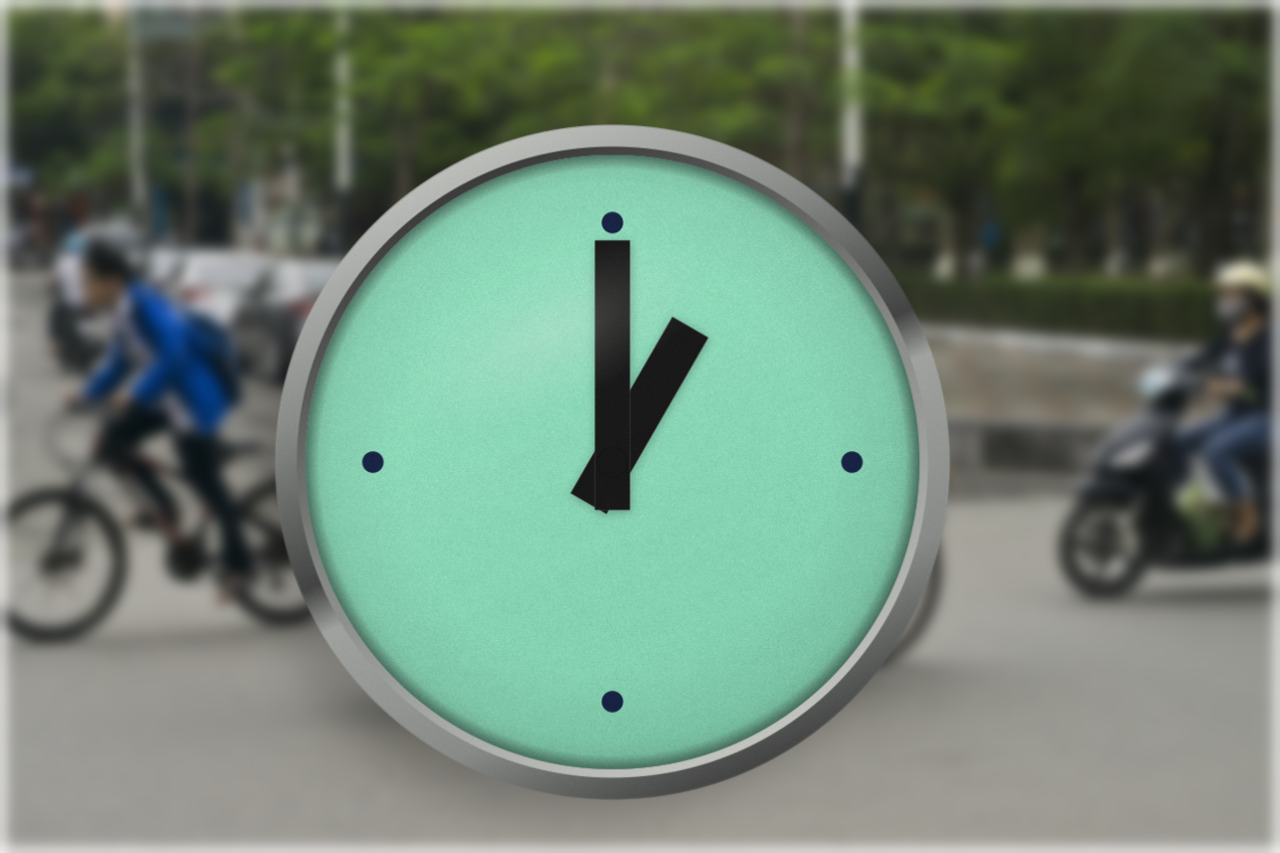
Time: **1:00**
